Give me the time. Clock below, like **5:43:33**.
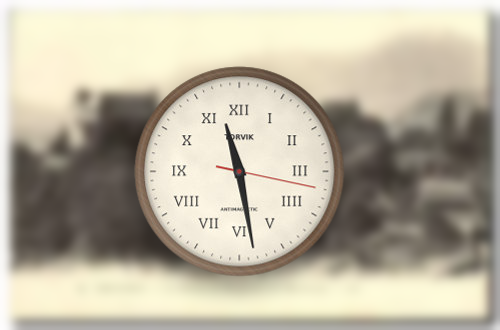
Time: **11:28:17**
